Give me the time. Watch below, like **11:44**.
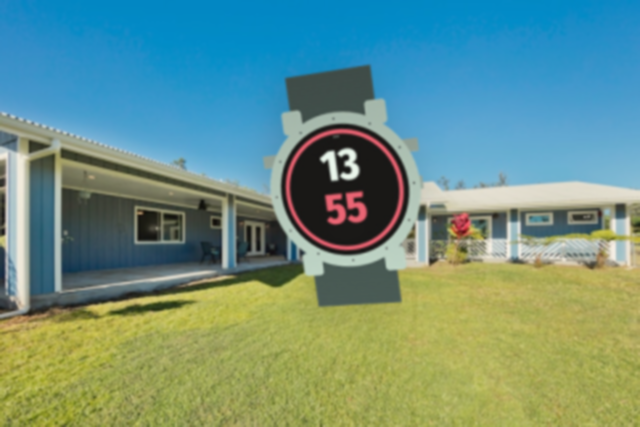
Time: **13:55**
